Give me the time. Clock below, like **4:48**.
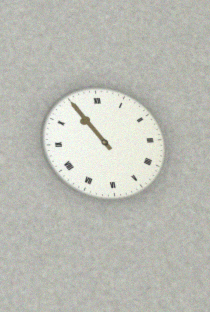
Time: **10:55**
